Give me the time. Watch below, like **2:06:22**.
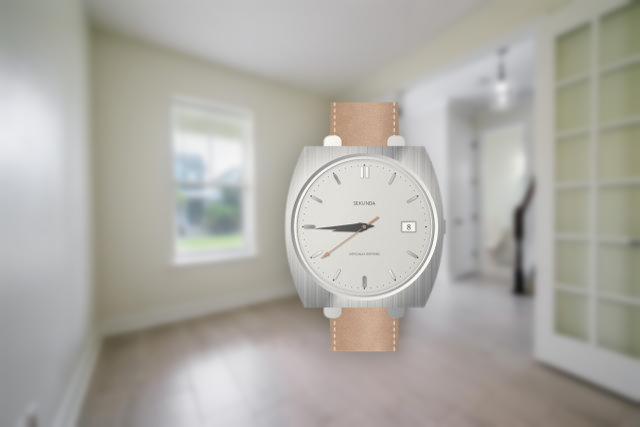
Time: **8:44:39**
